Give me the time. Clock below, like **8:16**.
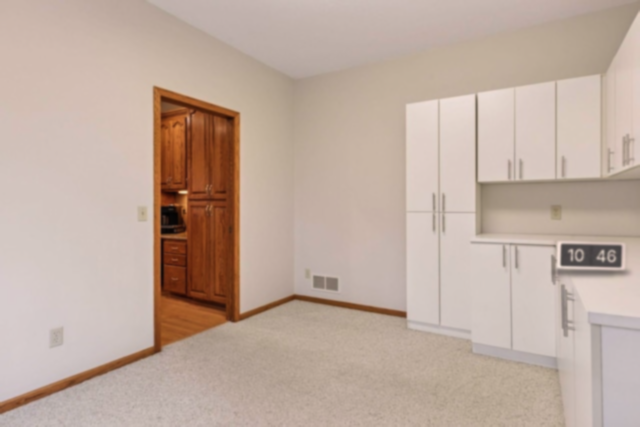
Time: **10:46**
